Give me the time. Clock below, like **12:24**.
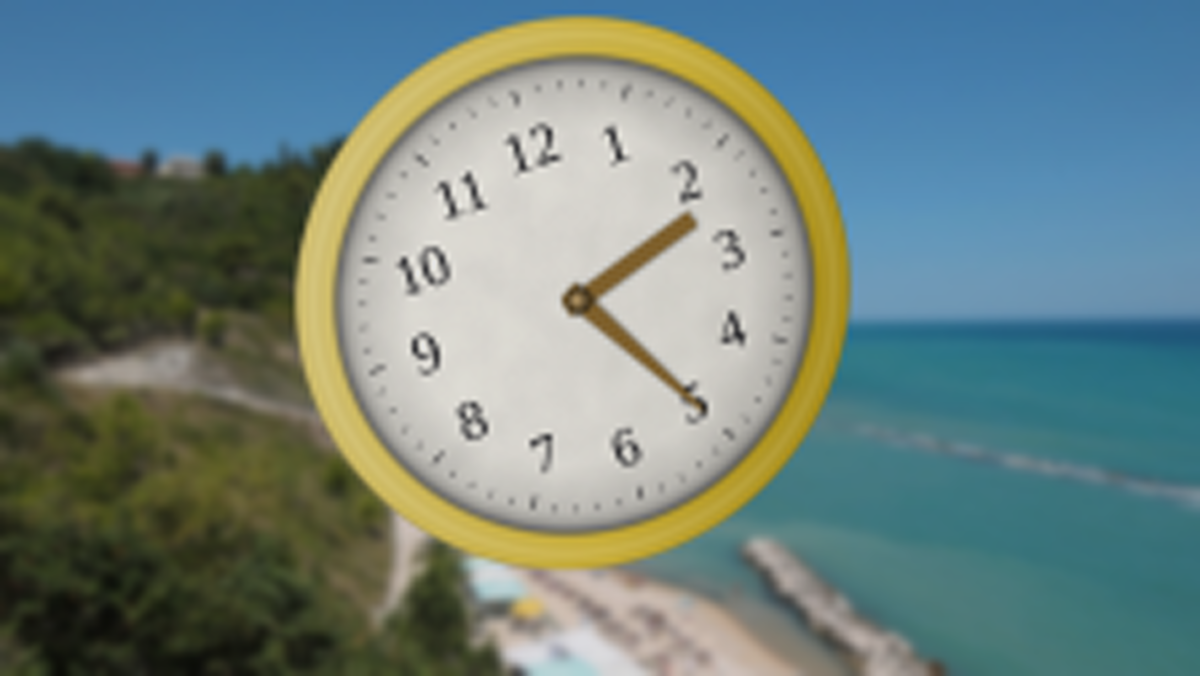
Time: **2:25**
